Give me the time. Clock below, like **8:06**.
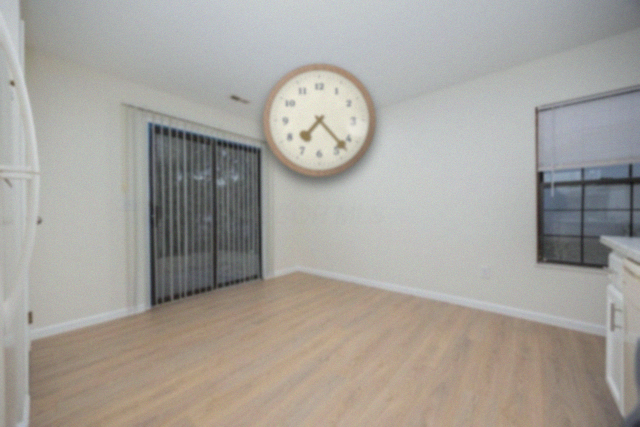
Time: **7:23**
